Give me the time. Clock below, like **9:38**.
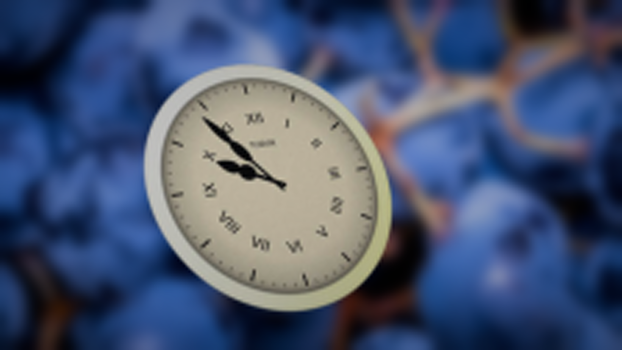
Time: **9:54**
